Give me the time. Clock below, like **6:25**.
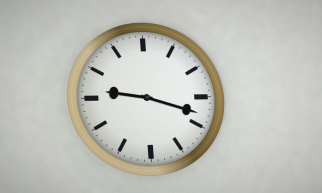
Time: **9:18**
